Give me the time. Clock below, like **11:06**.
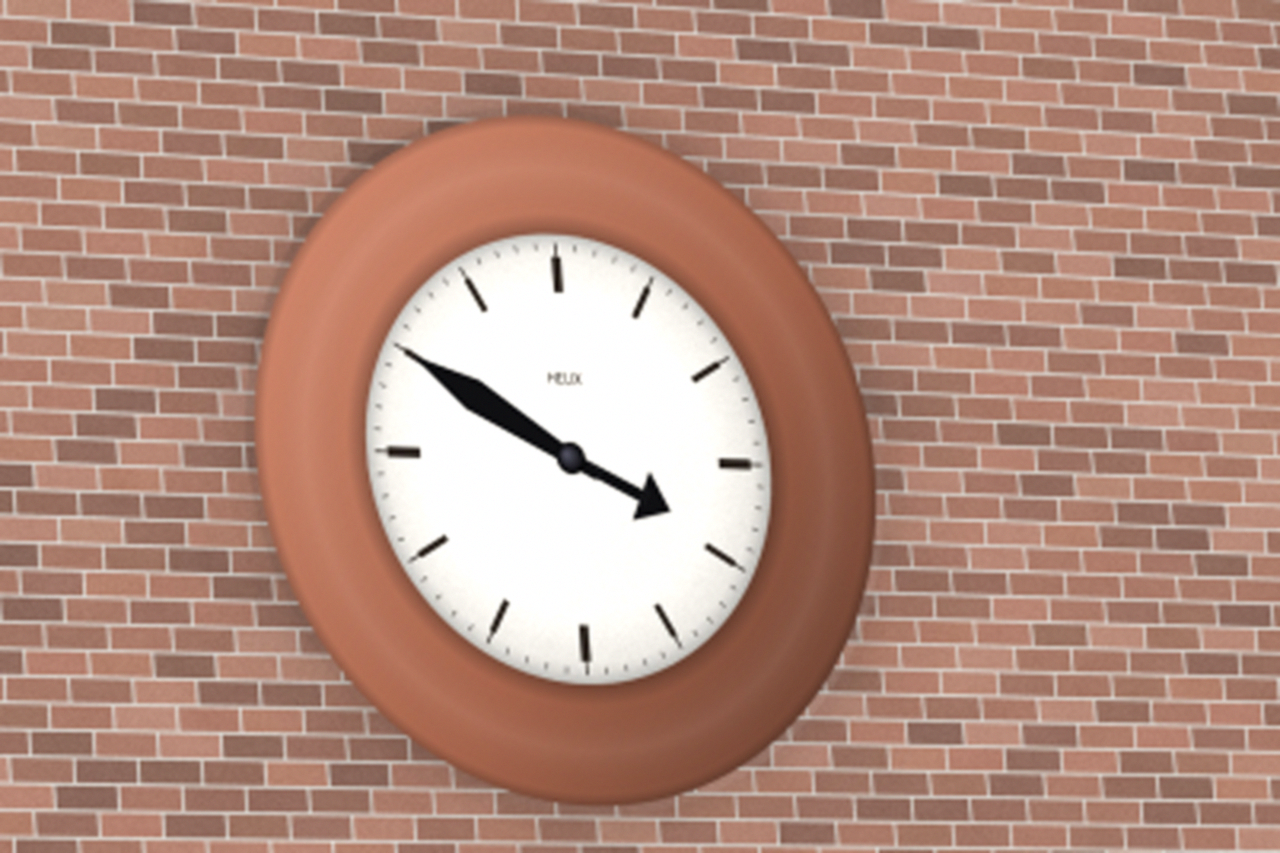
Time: **3:50**
